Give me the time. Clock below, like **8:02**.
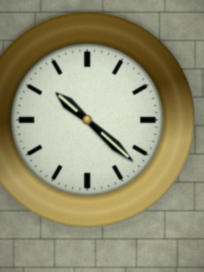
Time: **10:22**
